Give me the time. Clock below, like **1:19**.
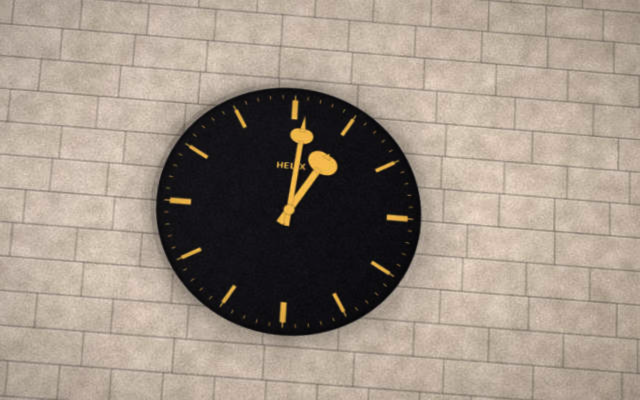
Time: **1:01**
